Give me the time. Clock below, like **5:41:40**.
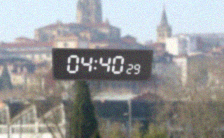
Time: **4:40:29**
